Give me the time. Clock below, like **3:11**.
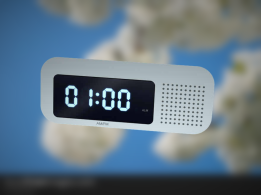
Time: **1:00**
